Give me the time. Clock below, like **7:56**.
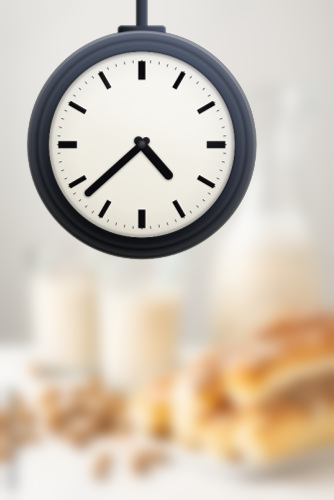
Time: **4:38**
